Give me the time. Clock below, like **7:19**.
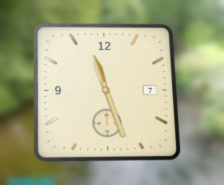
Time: **11:27**
